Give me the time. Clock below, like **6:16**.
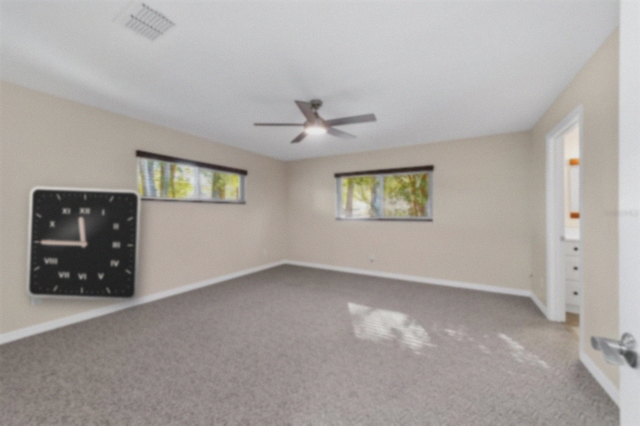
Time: **11:45**
